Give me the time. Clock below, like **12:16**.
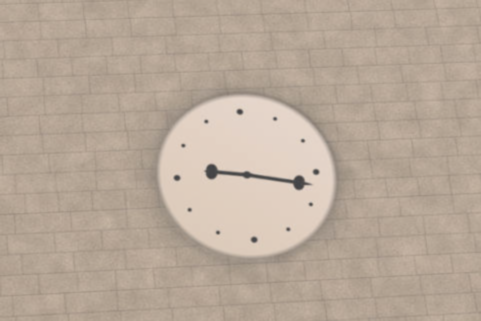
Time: **9:17**
